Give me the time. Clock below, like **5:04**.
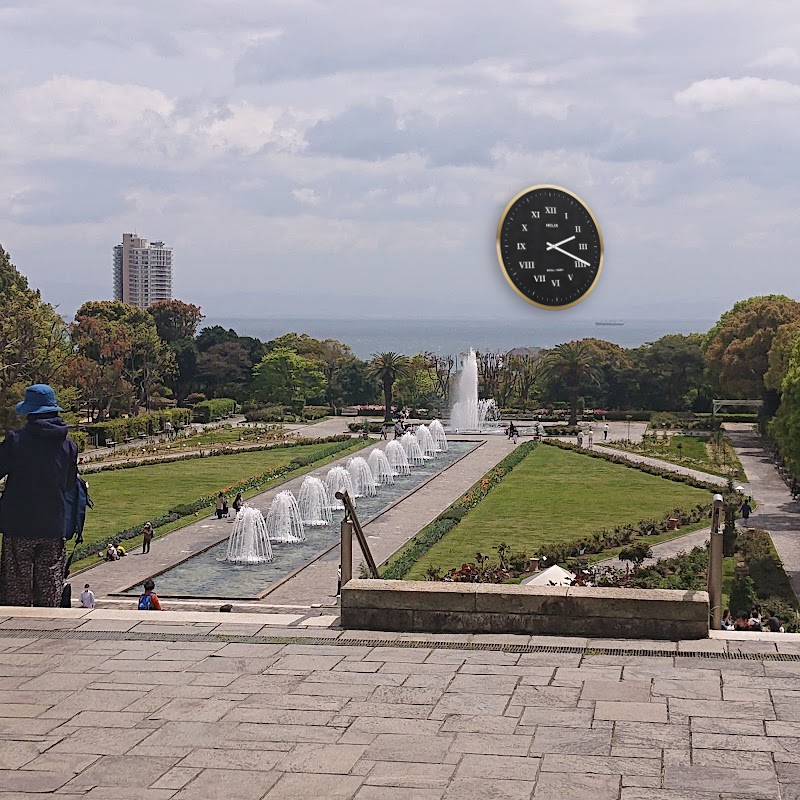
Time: **2:19**
